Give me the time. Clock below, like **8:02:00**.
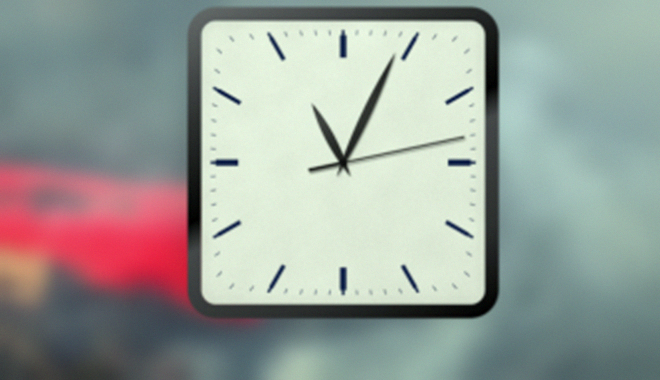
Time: **11:04:13**
